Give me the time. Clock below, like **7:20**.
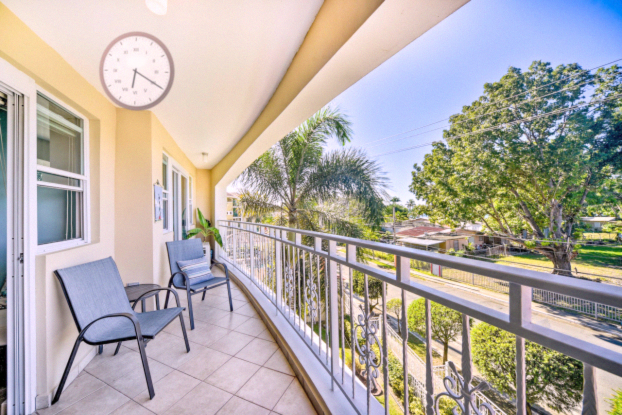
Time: **6:20**
